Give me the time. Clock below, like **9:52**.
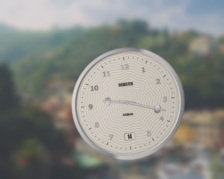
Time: **9:18**
